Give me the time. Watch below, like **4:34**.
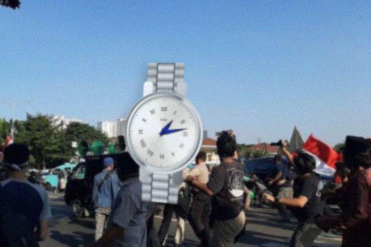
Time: **1:13**
